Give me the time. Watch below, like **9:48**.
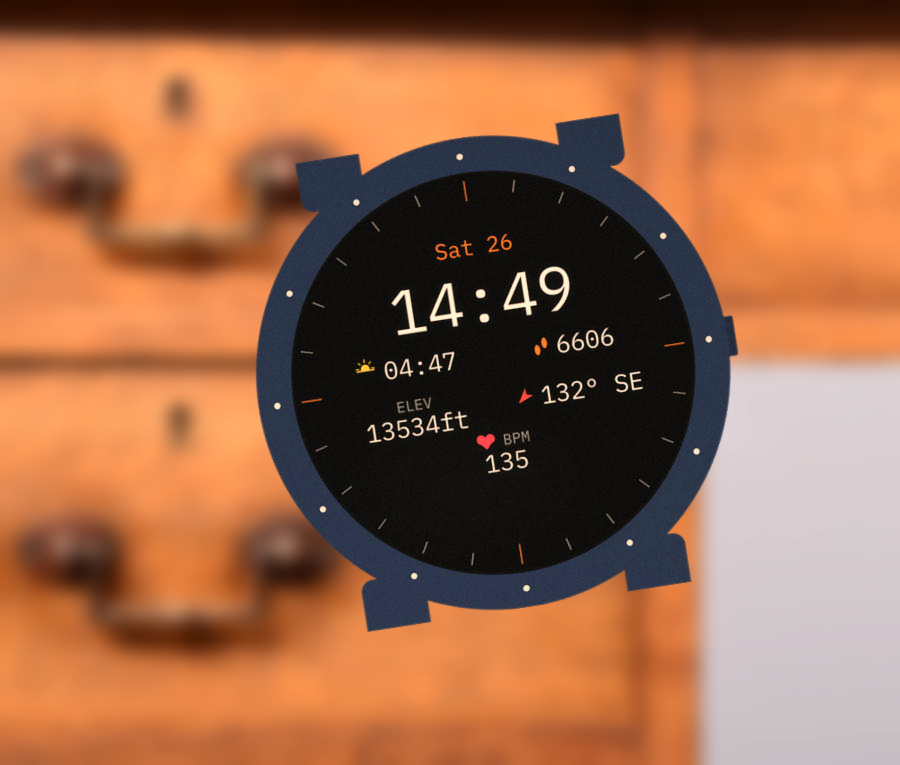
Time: **14:49**
